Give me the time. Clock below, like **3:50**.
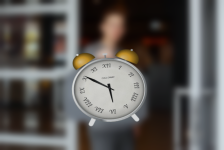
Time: **5:51**
